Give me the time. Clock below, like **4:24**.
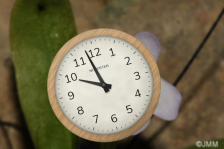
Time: **9:58**
